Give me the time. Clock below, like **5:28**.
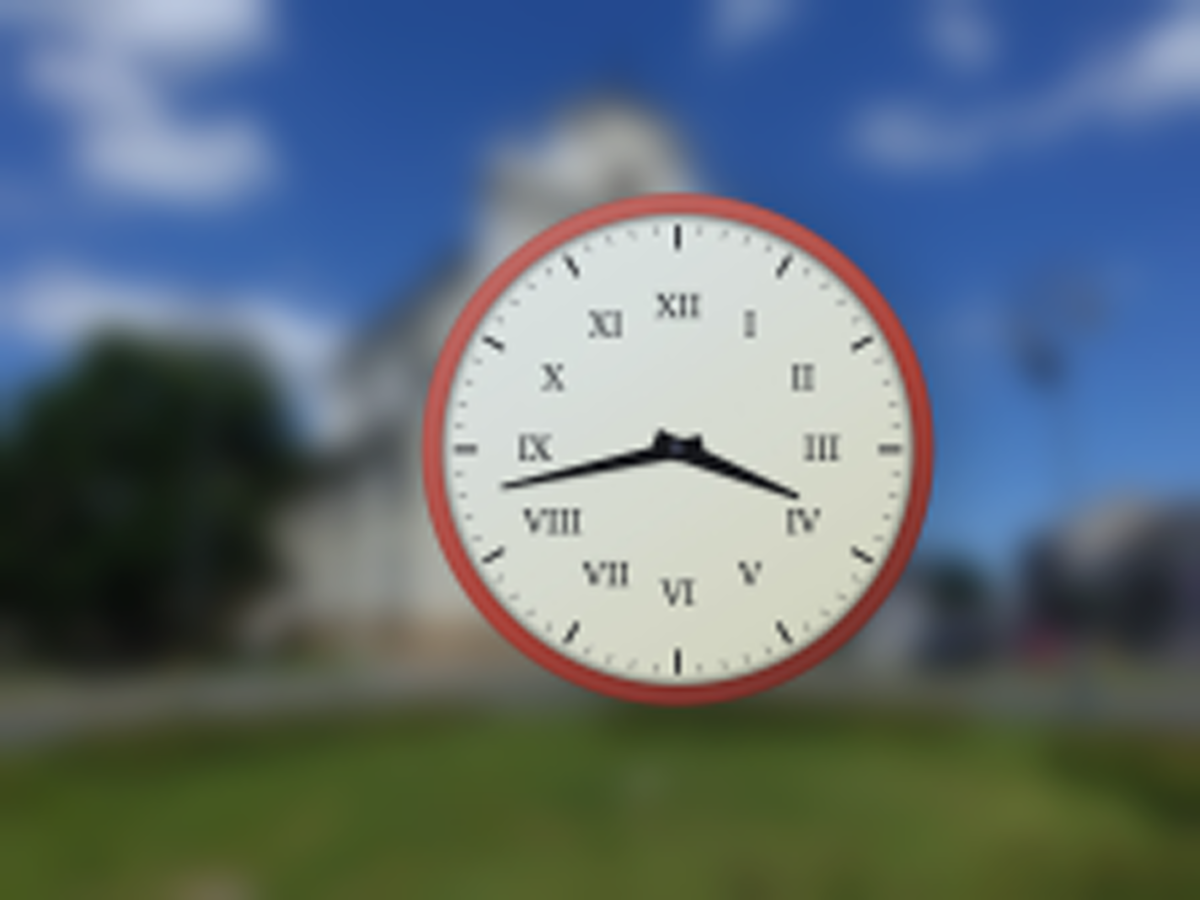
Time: **3:43**
